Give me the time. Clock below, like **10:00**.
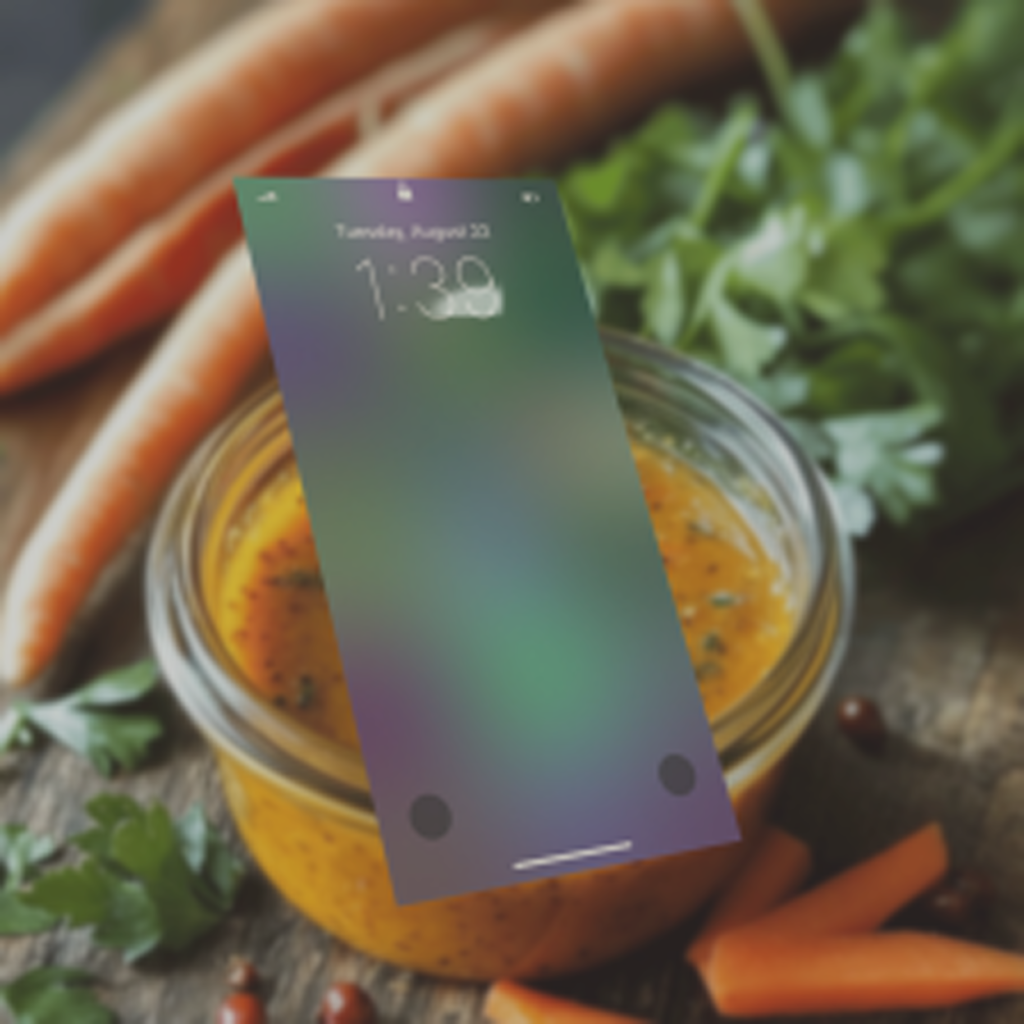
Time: **1:39**
